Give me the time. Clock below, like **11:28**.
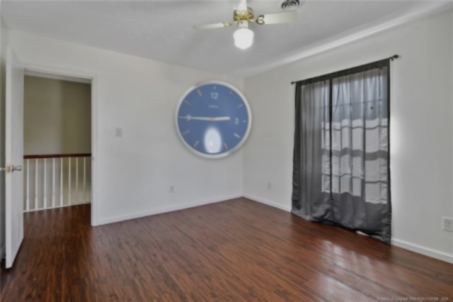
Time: **2:45**
